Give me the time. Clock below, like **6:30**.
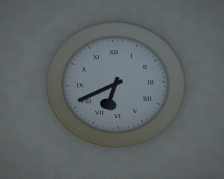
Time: **6:41**
